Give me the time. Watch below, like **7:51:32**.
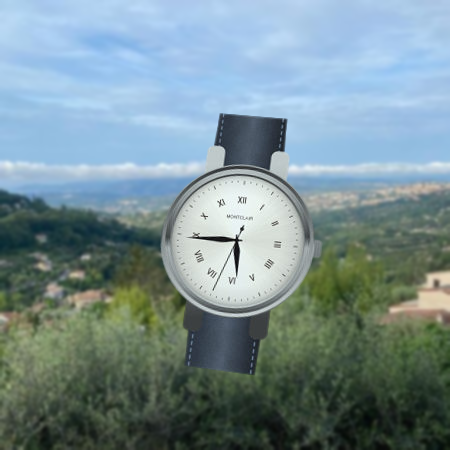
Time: **5:44:33**
